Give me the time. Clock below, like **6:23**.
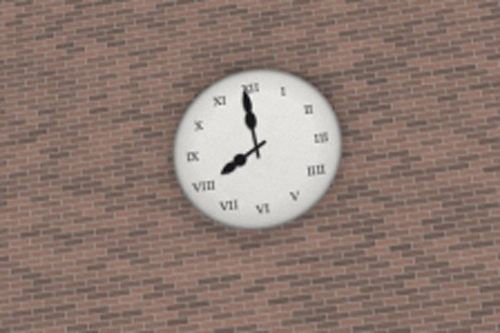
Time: **7:59**
